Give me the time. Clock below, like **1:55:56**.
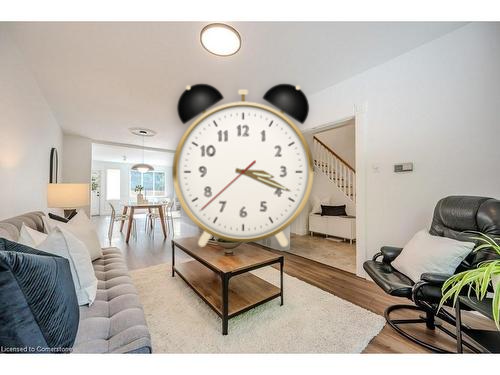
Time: **3:18:38**
